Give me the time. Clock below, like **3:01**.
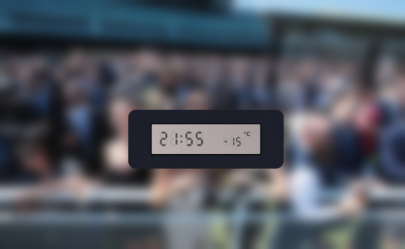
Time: **21:55**
